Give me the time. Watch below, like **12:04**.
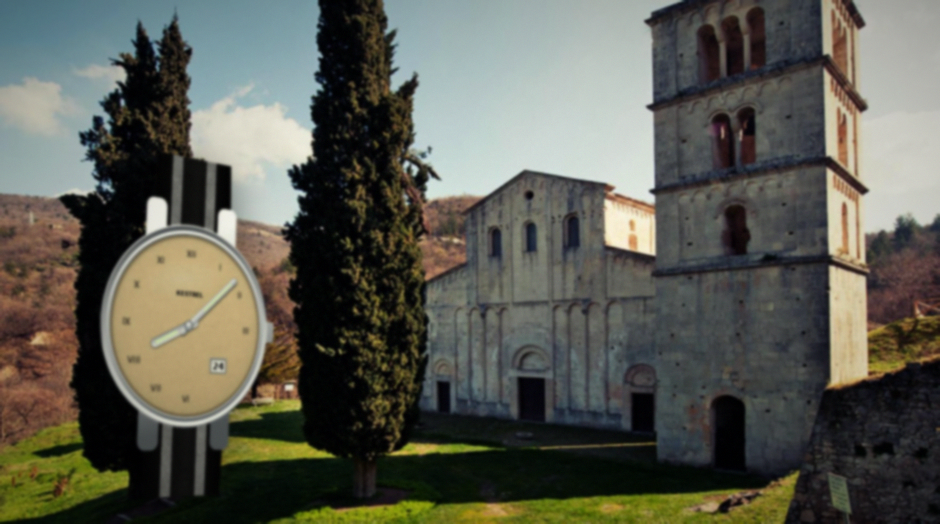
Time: **8:08**
